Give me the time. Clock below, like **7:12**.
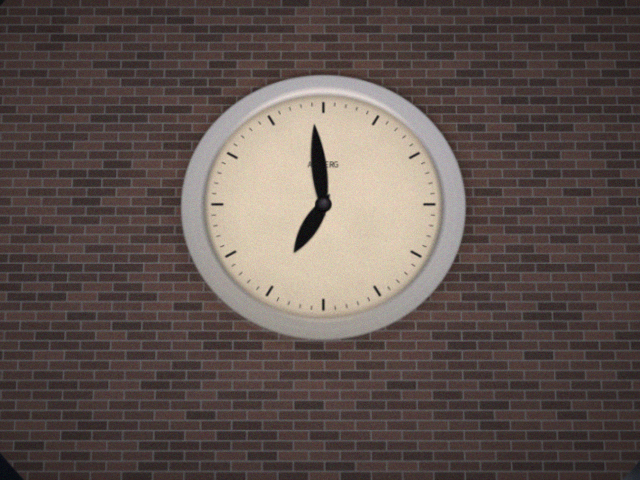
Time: **6:59**
